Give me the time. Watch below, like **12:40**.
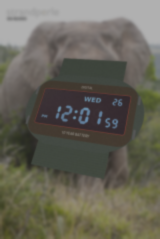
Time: **12:01**
